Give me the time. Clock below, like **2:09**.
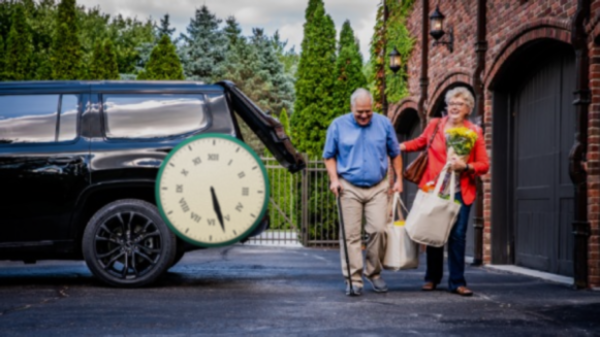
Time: **5:27**
